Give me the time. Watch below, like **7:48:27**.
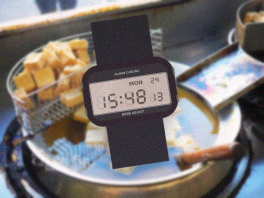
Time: **15:48:13**
